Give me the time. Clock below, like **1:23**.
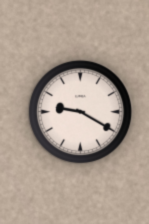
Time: **9:20**
